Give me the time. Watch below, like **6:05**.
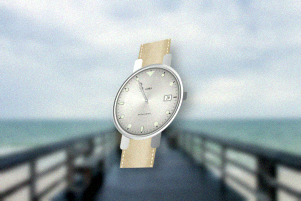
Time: **10:55**
